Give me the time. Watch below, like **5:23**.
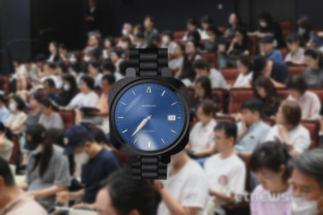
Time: **7:37**
